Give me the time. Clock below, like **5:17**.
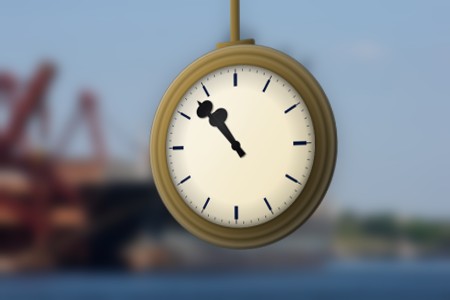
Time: **10:53**
